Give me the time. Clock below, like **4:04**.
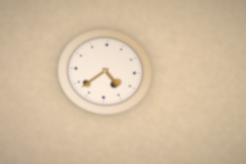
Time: **4:38**
